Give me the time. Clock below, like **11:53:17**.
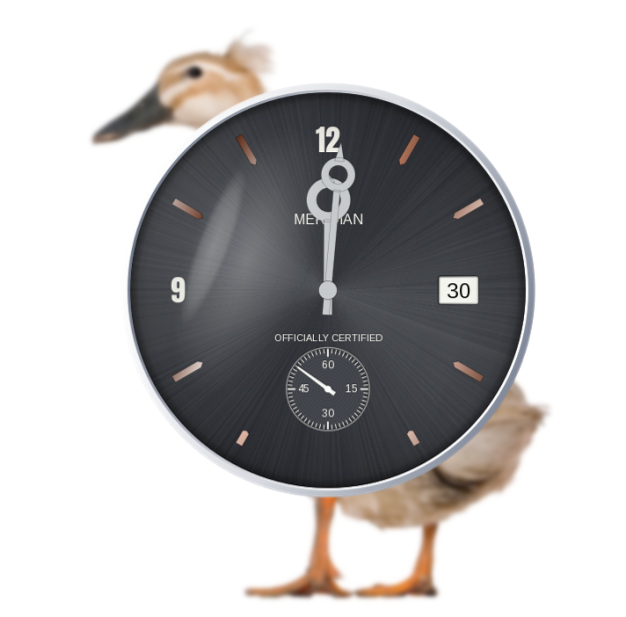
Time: **12:00:51**
